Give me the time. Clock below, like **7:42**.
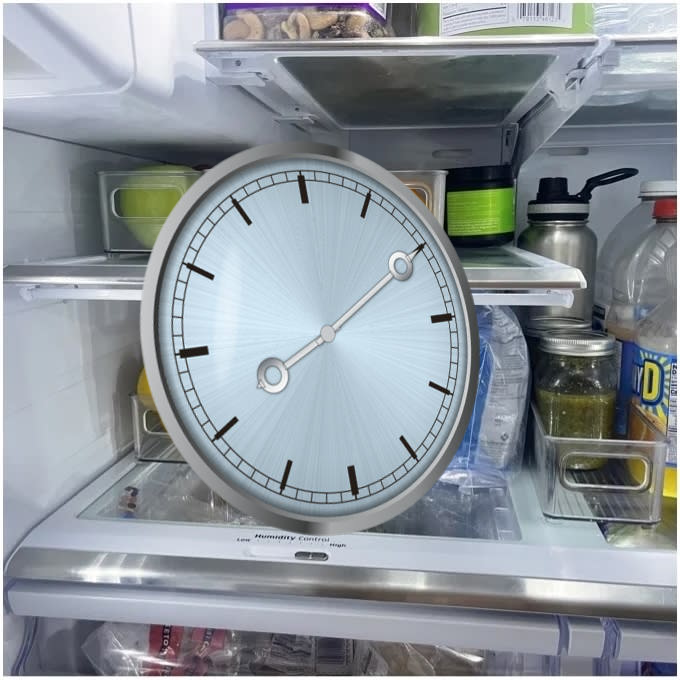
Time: **8:10**
